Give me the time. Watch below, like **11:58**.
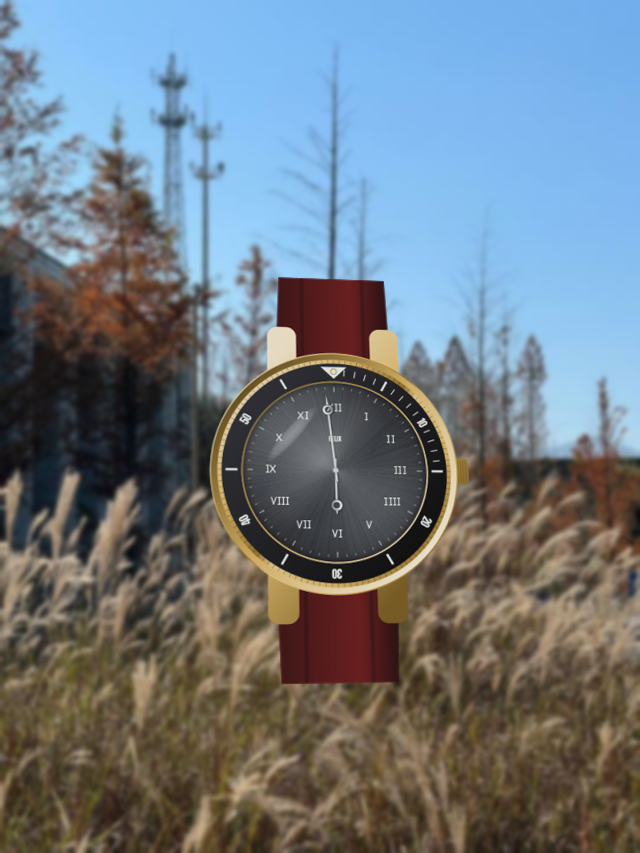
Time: **5:59**
